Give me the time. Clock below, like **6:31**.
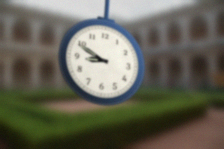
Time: **8:49**
